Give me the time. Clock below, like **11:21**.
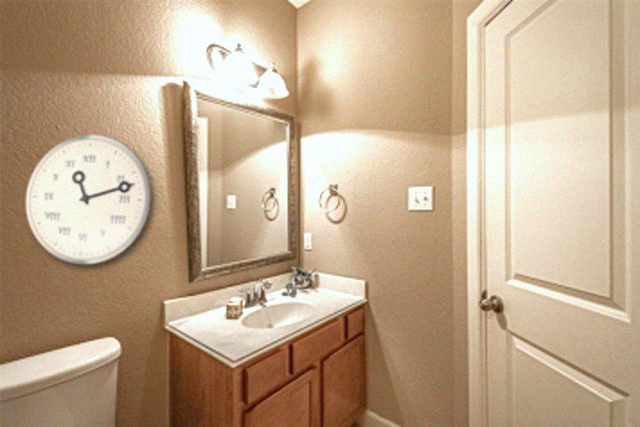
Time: **11:12**
